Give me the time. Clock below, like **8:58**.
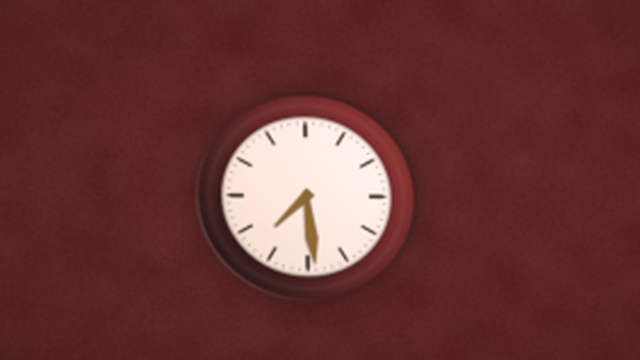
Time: **7:29**
